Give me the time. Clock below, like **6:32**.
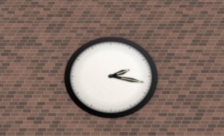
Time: **2:17**
